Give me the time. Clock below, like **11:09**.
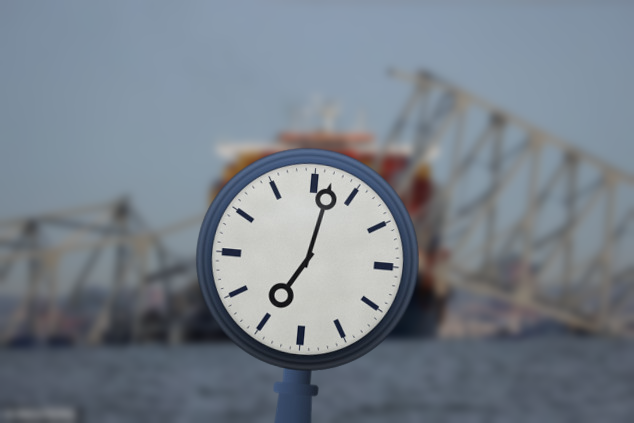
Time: **7:02**
